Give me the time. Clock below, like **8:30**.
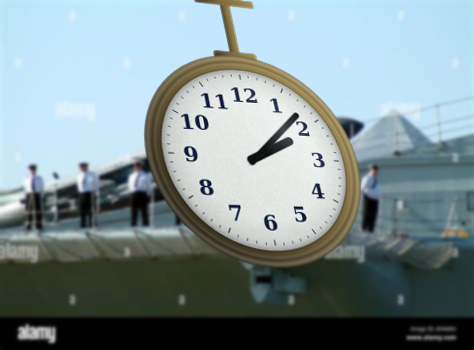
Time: **2:08**
